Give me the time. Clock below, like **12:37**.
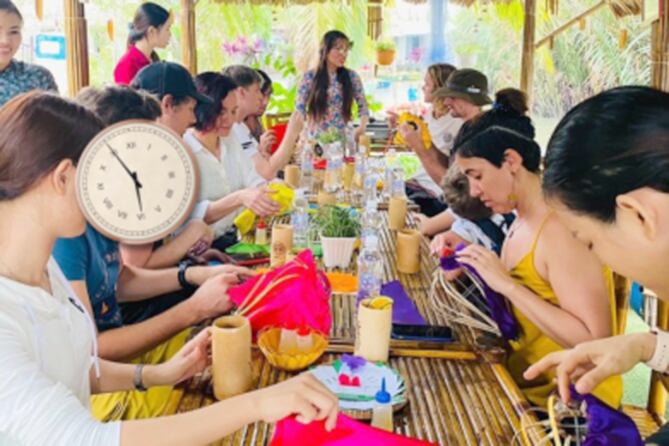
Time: **5:55**
